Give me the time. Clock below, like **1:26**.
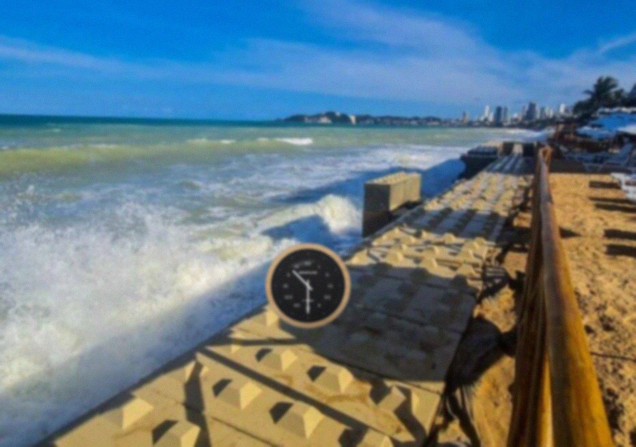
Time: **10:30**
